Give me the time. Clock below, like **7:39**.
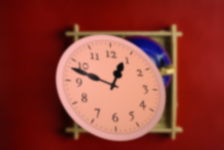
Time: **12:48**
